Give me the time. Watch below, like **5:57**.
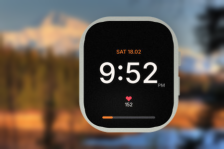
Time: **9:52**
